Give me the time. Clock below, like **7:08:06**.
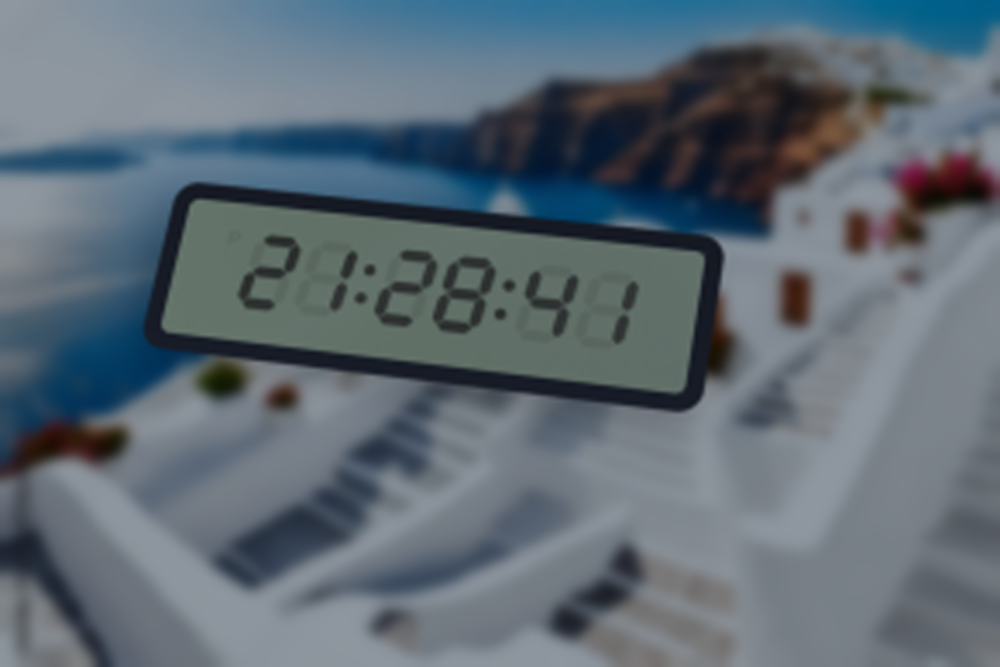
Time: **21:28:41**
